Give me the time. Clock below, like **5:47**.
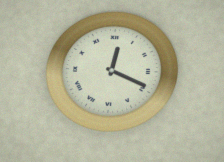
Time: **12:19**
